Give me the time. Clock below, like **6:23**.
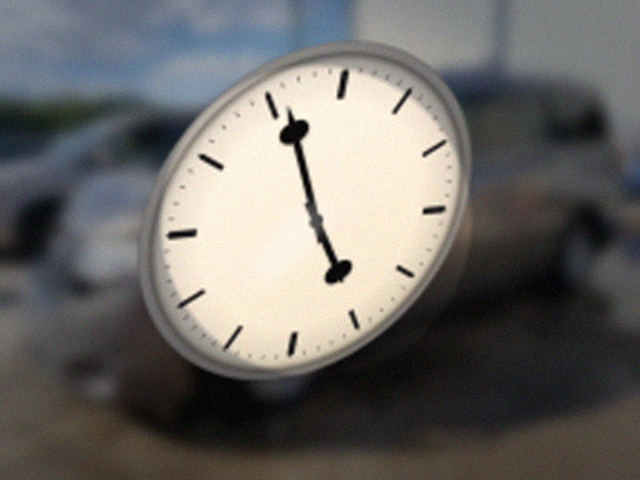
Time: **4:56**
